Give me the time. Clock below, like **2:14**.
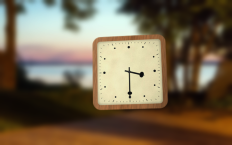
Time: **3:30**
